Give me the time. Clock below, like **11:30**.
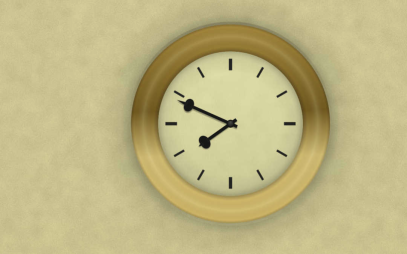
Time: **7:49**
